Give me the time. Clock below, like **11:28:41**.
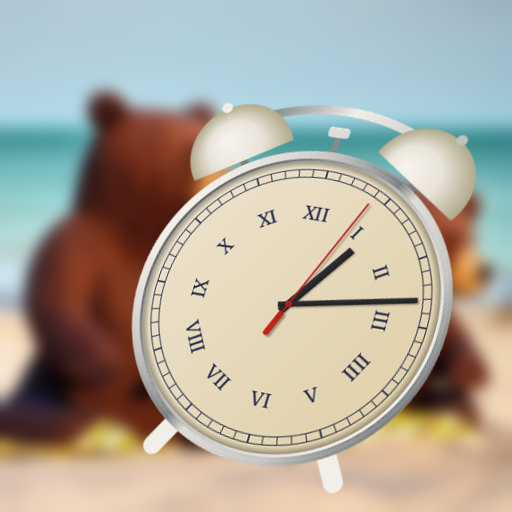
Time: **1:13:04**
